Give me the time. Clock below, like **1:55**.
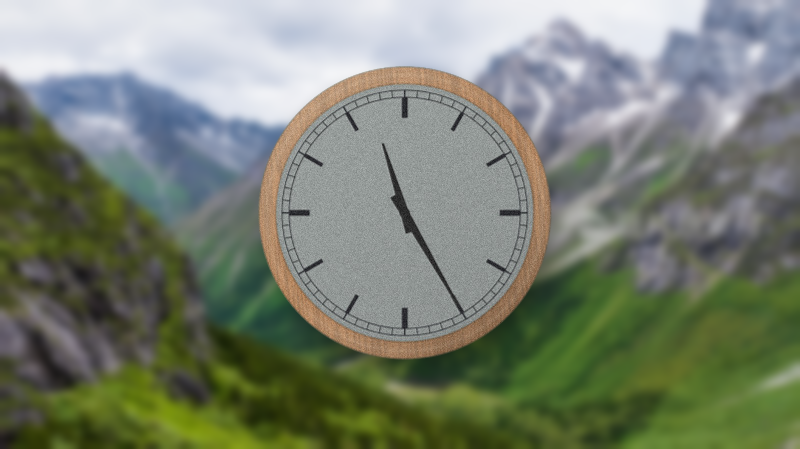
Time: **11:25**
